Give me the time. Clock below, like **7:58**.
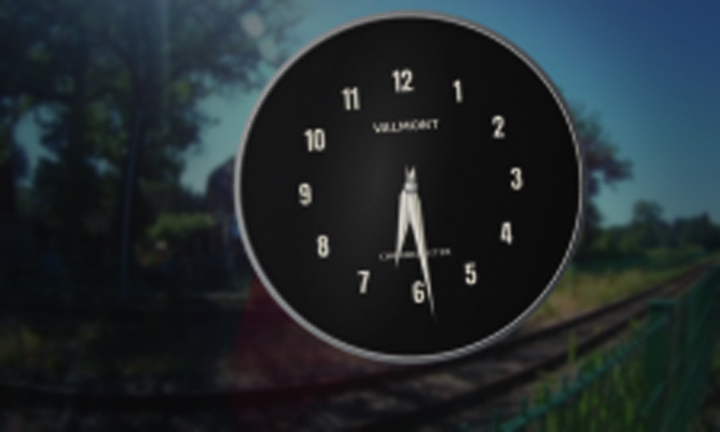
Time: **6:29**
